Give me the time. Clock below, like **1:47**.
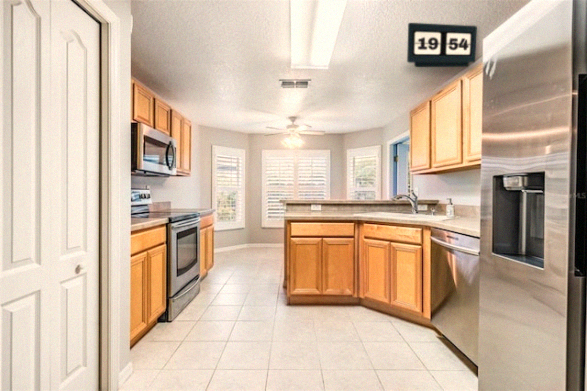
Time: **19:54**
